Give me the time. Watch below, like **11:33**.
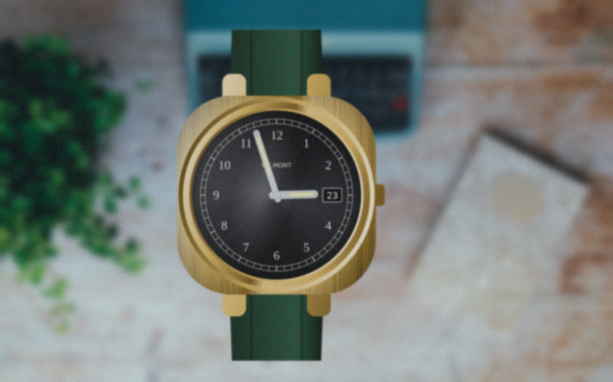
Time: **2:57**
